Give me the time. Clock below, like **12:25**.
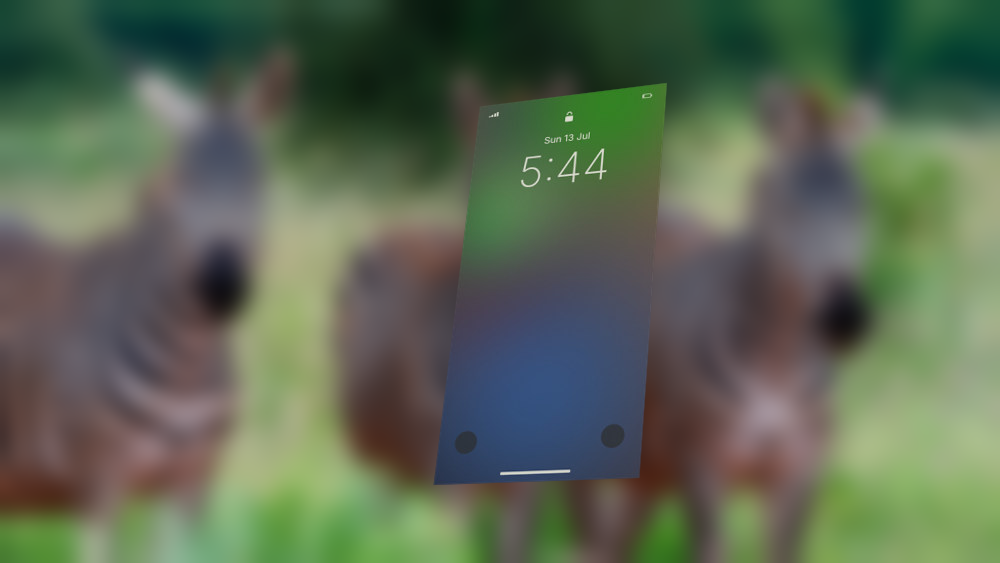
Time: **5:44**
